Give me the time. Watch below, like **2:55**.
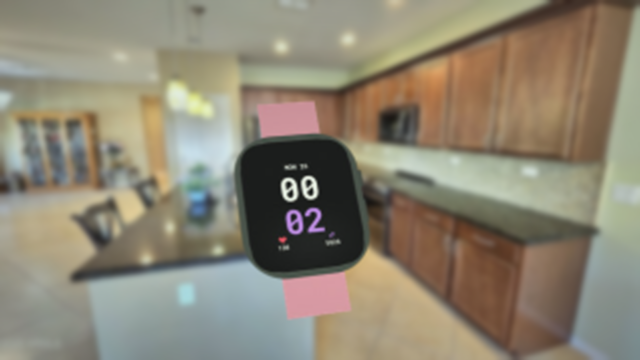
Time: **0:02**
